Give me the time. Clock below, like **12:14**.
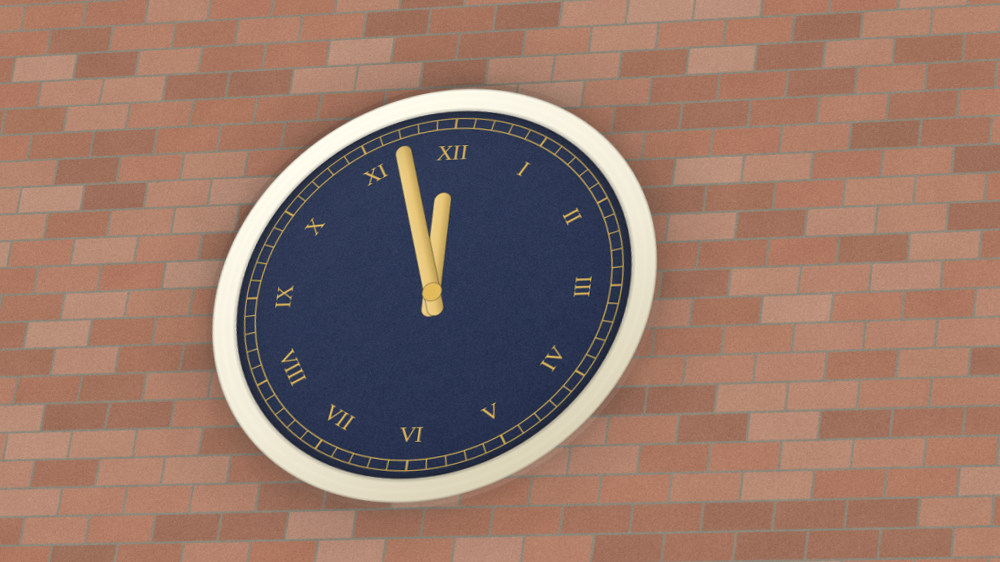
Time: **11:57**
